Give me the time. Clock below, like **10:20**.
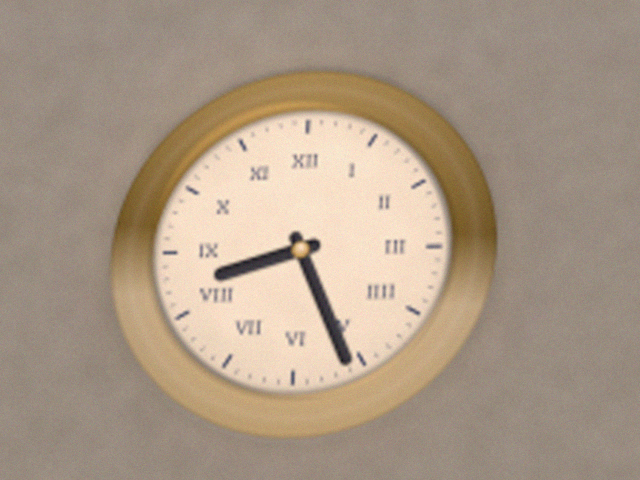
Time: **8:26**
